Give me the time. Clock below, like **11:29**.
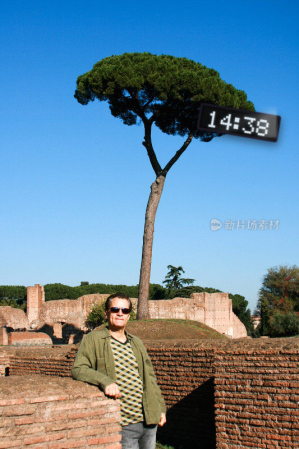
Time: **14:38**
